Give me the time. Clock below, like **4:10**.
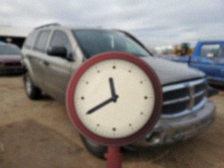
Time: **11:40**
